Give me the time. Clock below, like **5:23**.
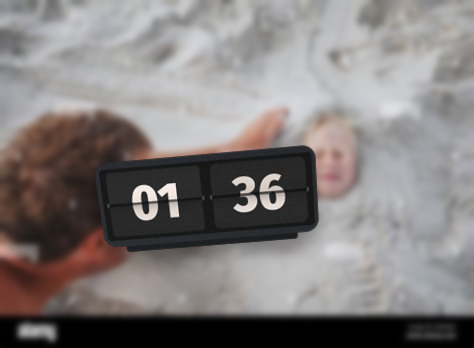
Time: **1:36**
